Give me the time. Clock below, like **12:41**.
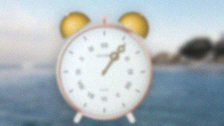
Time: **1:06**
